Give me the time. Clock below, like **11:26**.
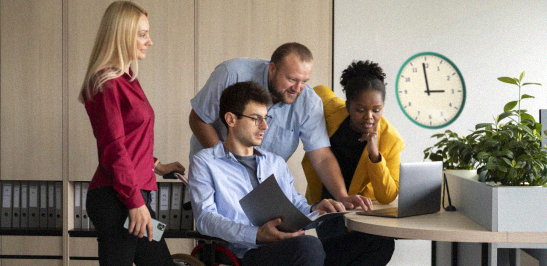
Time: **2:59**
